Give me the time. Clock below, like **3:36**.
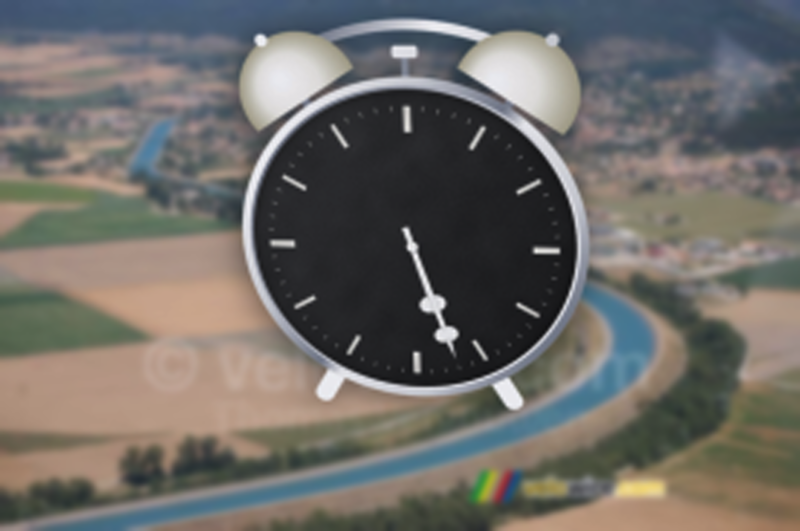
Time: **5:27**
